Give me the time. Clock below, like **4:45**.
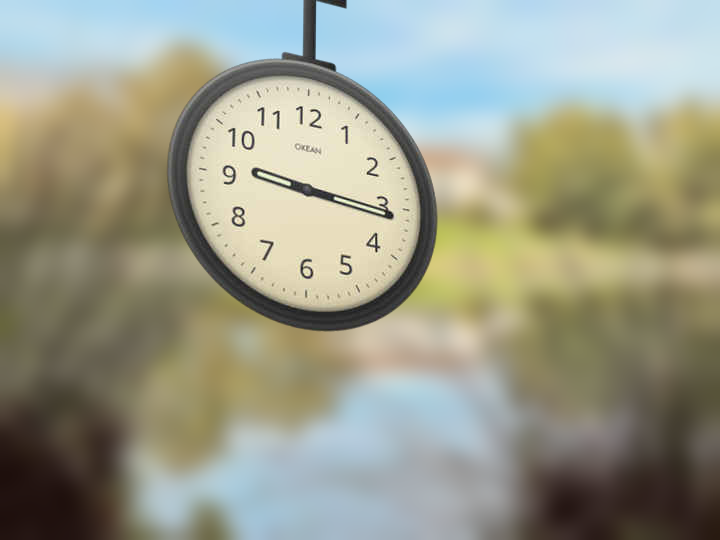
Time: **9:16**
